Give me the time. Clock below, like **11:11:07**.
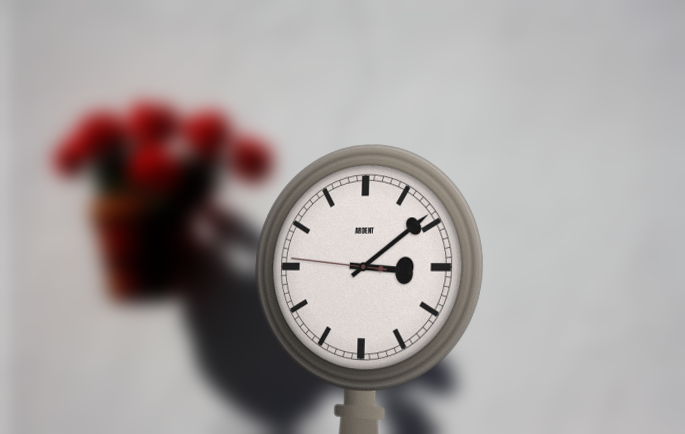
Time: **3:08:46**
